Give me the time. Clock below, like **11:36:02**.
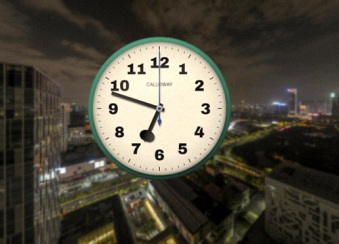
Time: **6:48:00**
